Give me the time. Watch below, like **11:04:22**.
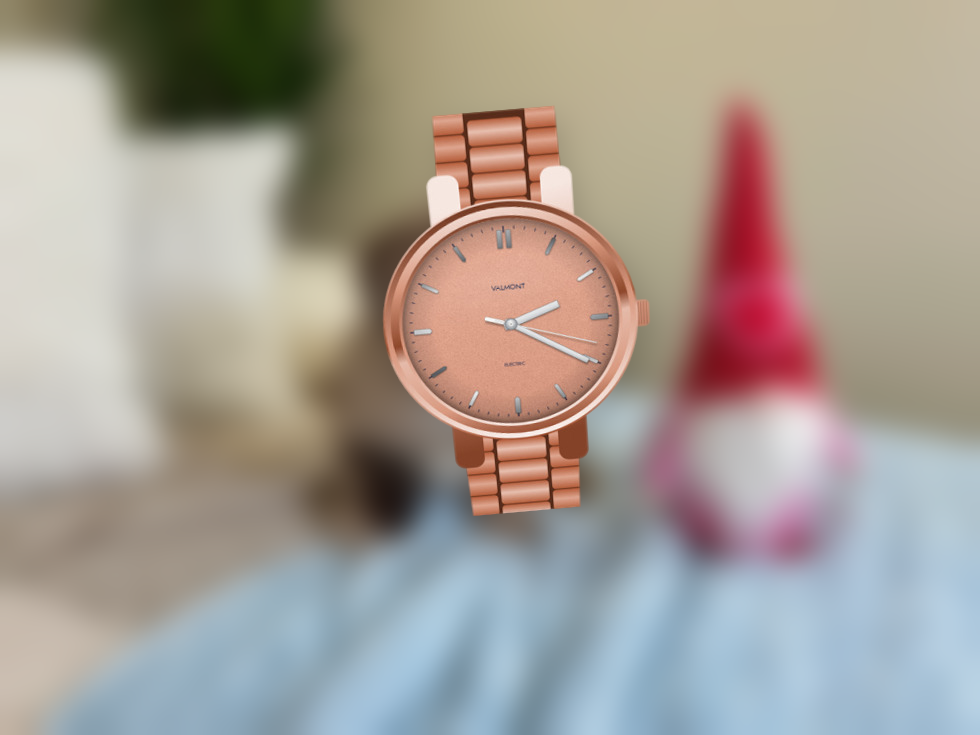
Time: **2:20:18**
